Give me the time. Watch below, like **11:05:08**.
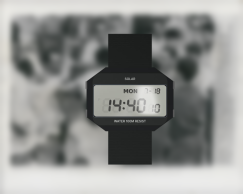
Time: **14:40:10**
